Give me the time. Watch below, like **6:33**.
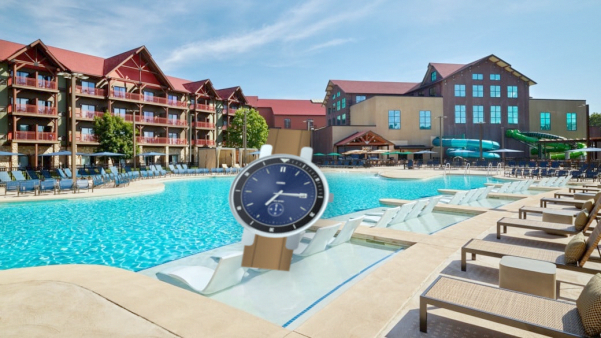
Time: **7:15**
